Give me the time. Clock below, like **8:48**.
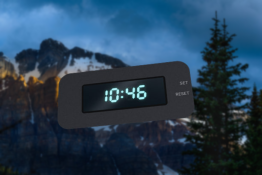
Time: **10:46**
